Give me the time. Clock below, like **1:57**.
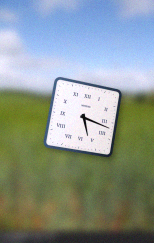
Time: **5:17**
